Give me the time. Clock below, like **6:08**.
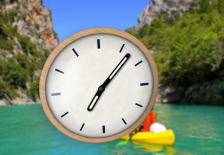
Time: **7:07**
